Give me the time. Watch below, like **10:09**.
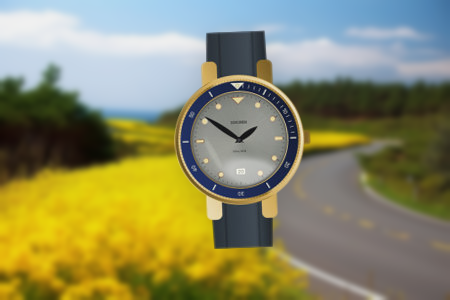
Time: **1:51**
